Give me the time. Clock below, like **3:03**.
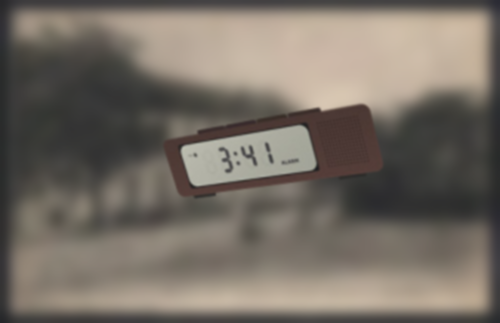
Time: **3:41**
